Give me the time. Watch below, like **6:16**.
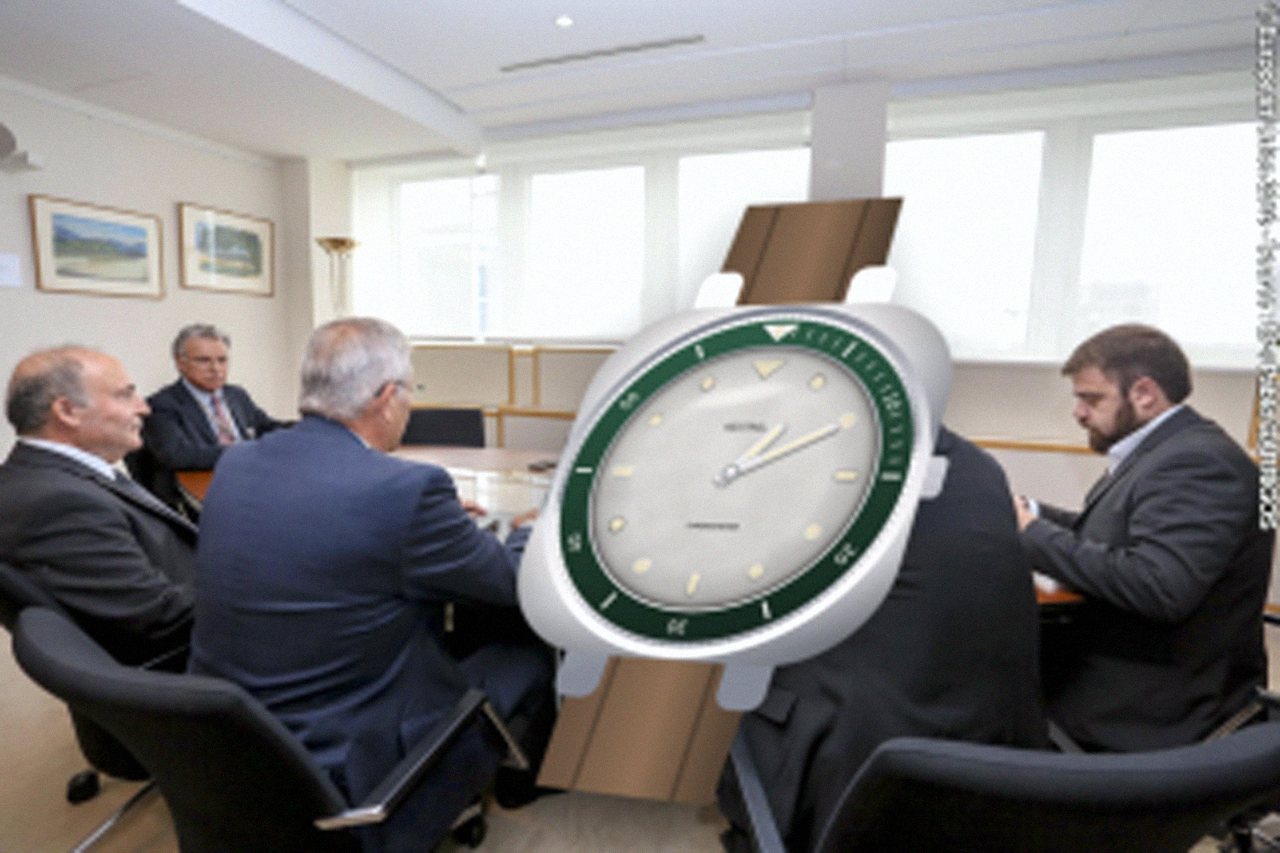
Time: **1:10**
